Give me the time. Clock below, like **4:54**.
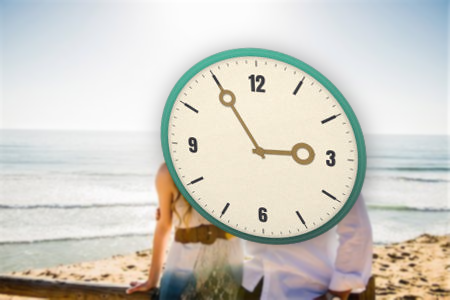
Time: **2:55**
